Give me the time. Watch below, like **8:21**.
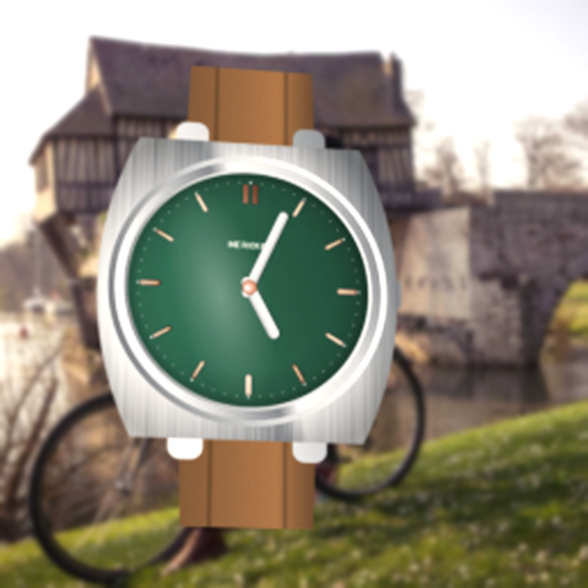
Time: **5:04**
